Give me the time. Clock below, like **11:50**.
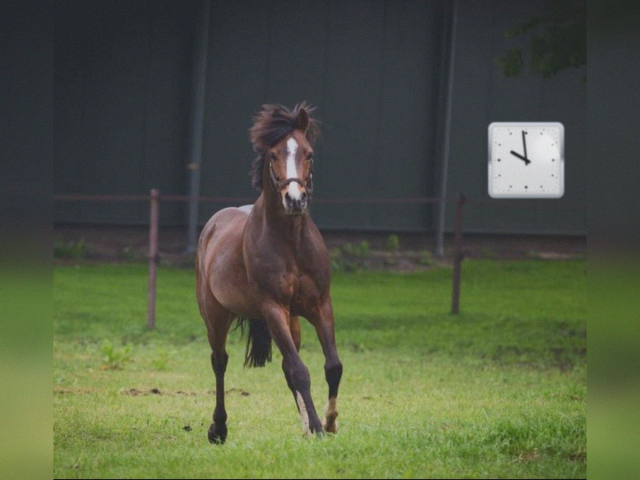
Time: **9:59**
